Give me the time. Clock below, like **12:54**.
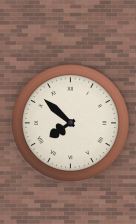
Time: **7:52**
